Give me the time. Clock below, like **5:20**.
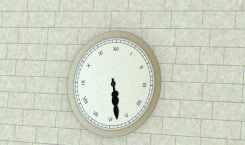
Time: **5:28**
